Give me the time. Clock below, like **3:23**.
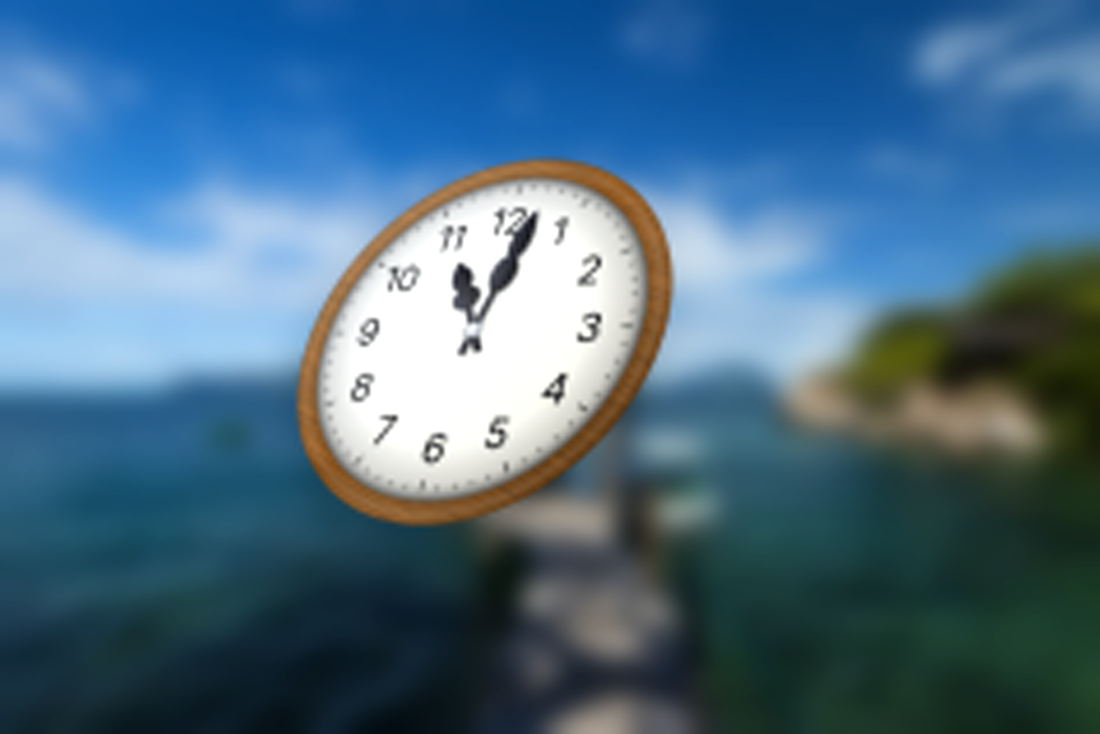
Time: **11:02**
